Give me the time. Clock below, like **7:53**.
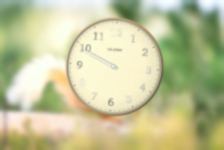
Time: **9:49**
